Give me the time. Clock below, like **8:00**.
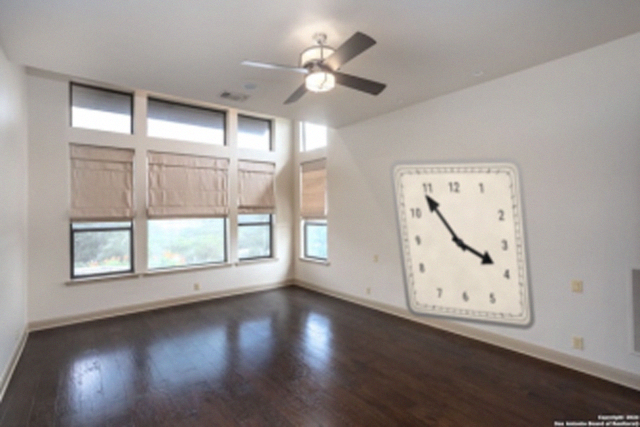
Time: **3:54**
